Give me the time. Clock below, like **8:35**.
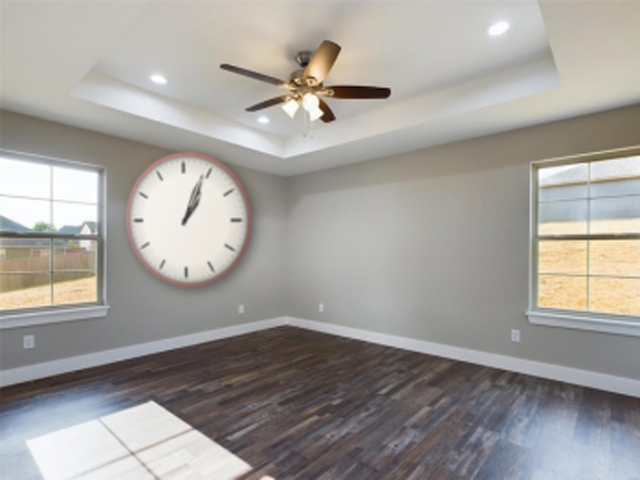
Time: **1:04**
